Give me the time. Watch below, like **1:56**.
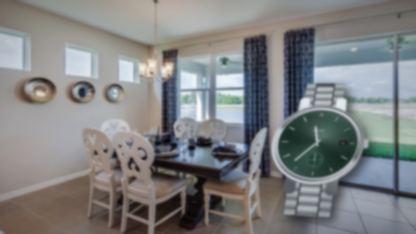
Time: **11:37**
